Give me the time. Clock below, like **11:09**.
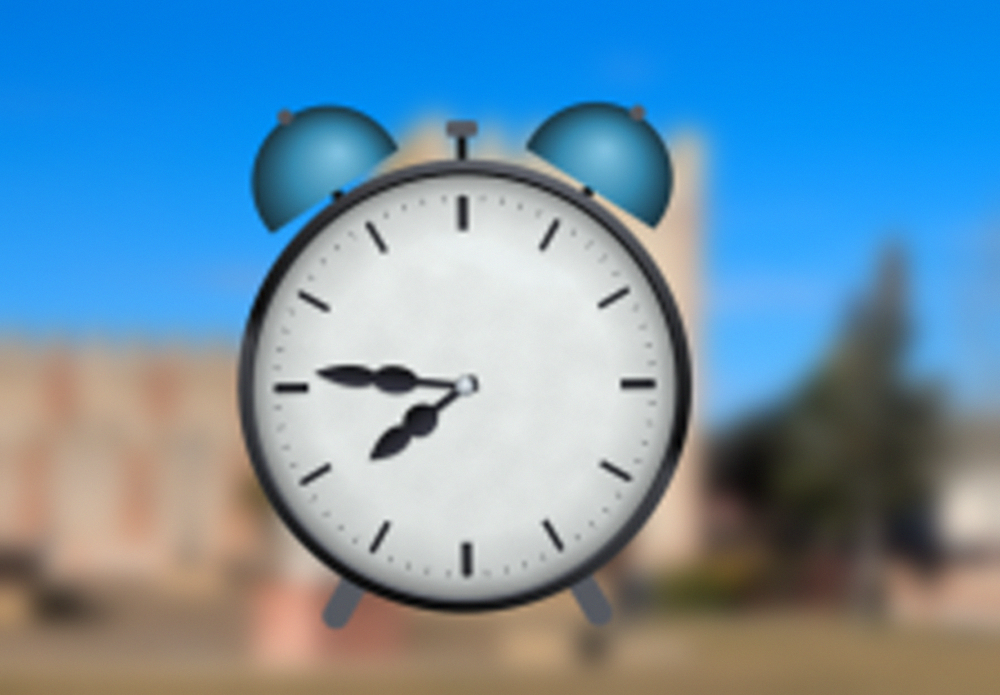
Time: **7:46**
